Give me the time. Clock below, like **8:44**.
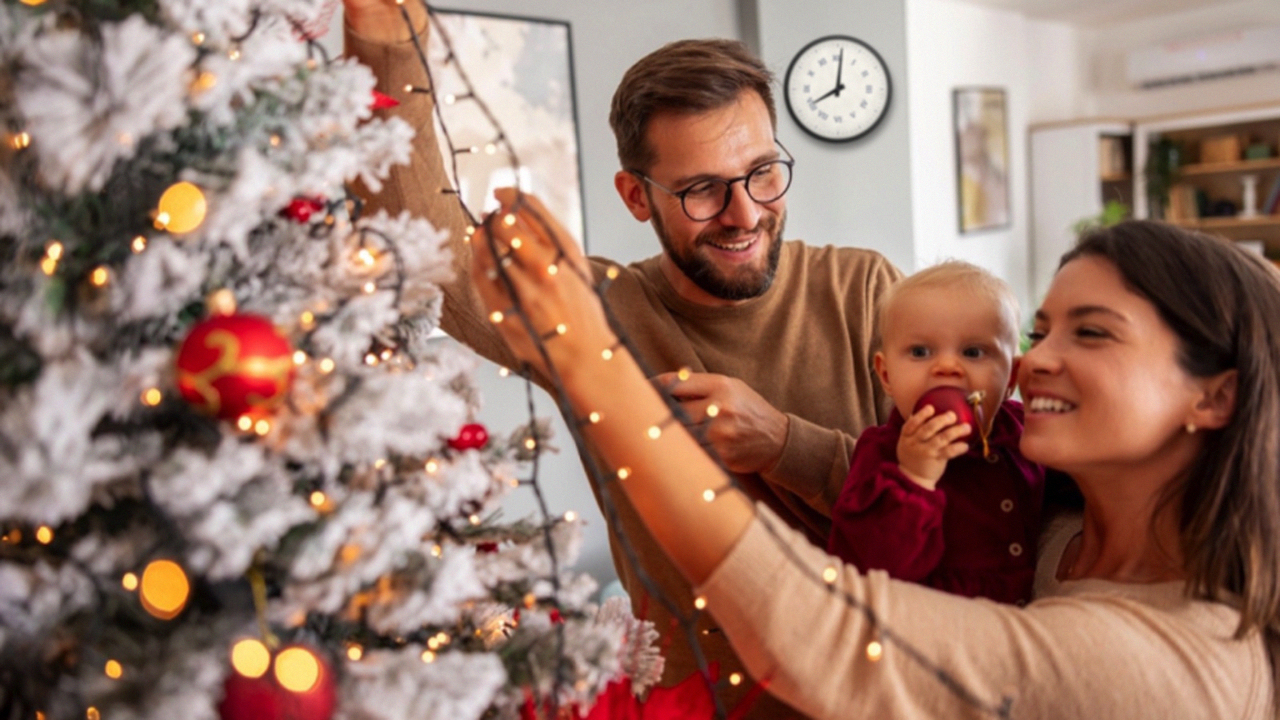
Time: **8:01**
